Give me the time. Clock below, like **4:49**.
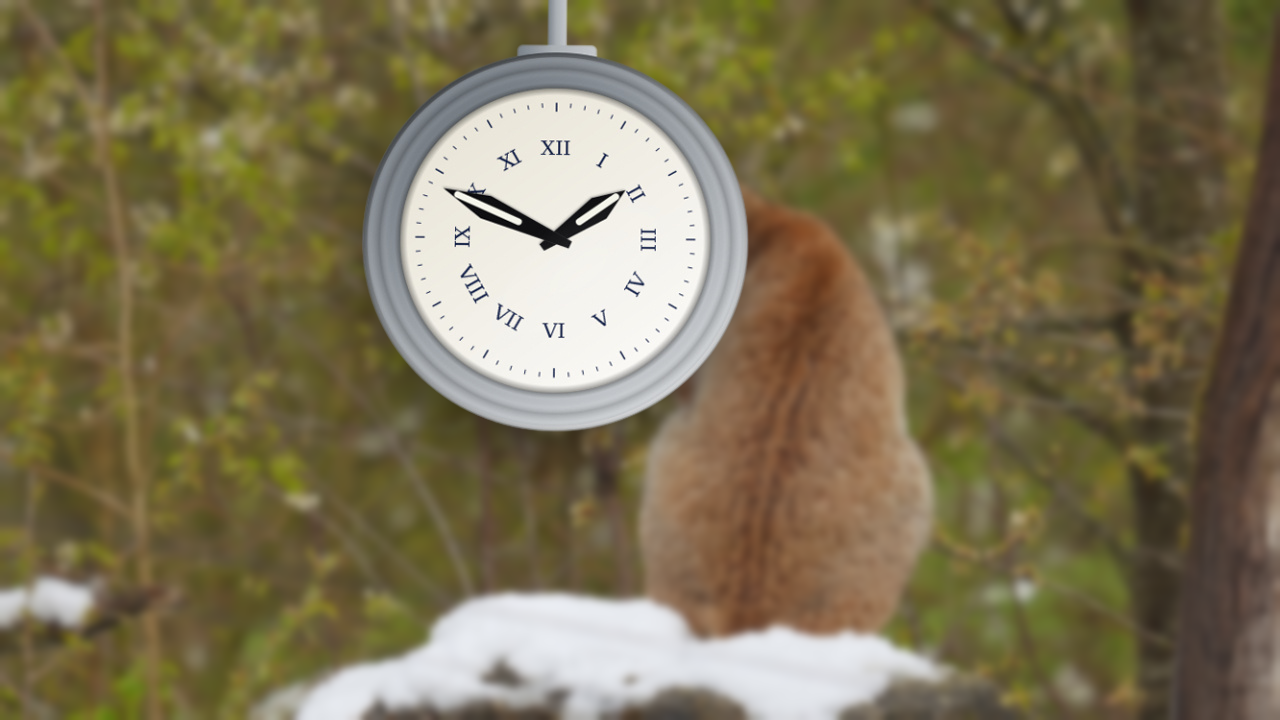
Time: **1:49**
